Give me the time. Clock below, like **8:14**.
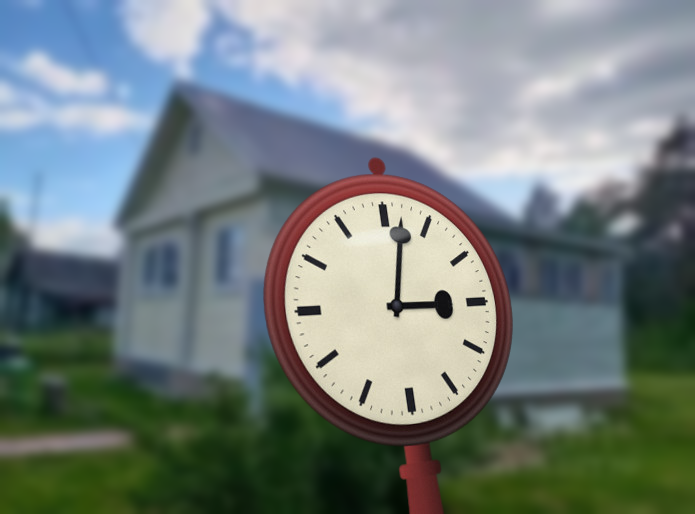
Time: **3:02**
